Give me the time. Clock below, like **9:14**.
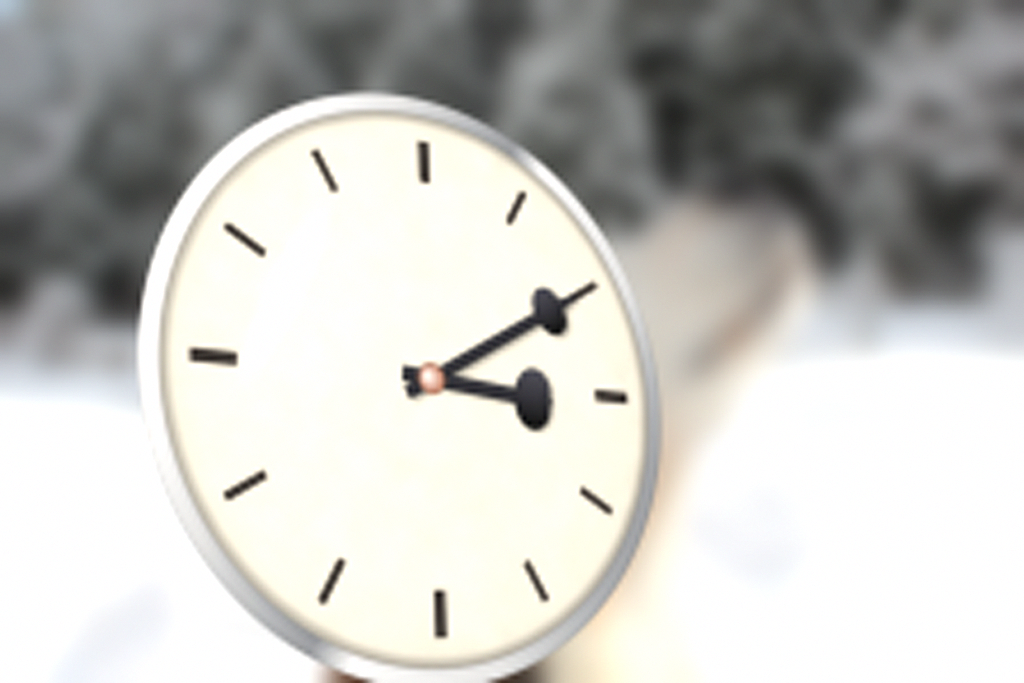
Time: **3:10**
